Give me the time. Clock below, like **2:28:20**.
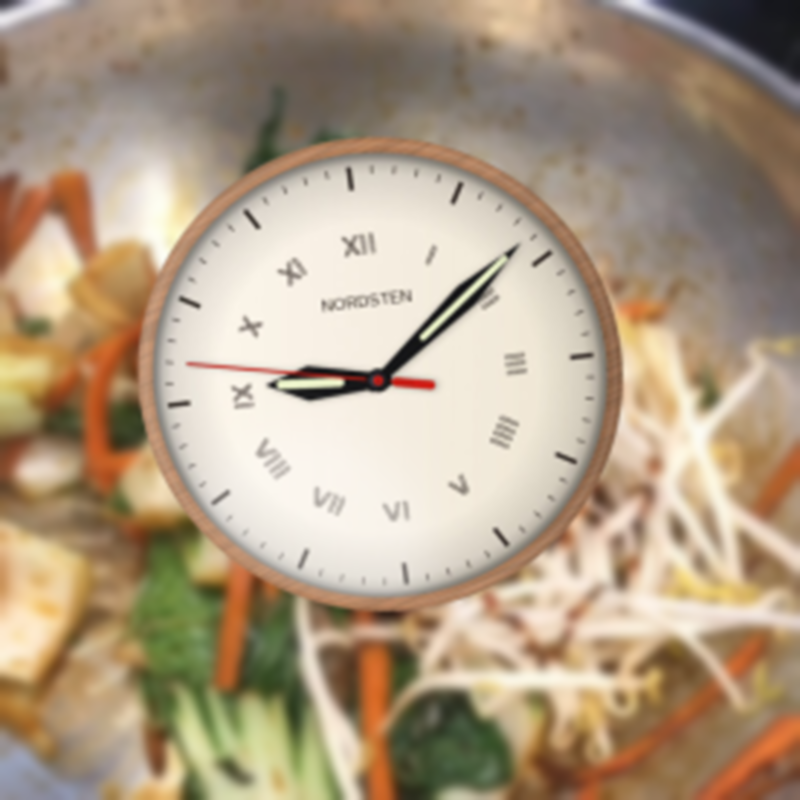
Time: **9:08:47**
